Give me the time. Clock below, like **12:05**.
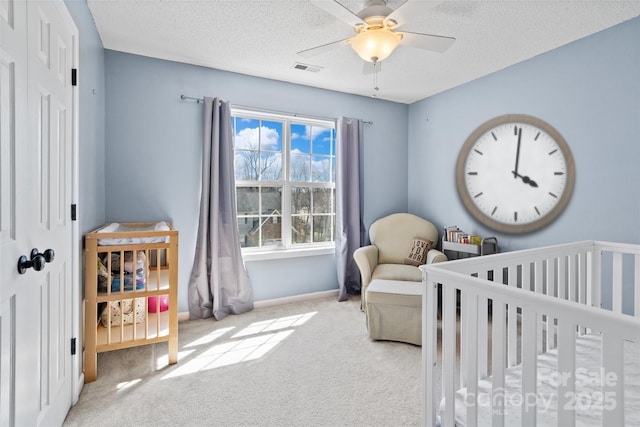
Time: **4:01**
